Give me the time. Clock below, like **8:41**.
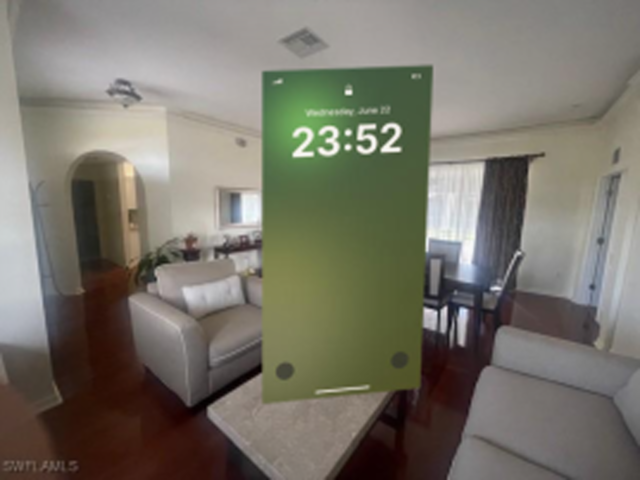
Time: **23:52**
